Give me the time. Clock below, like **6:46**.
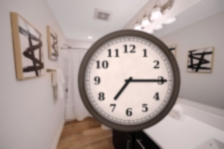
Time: **7:15**
